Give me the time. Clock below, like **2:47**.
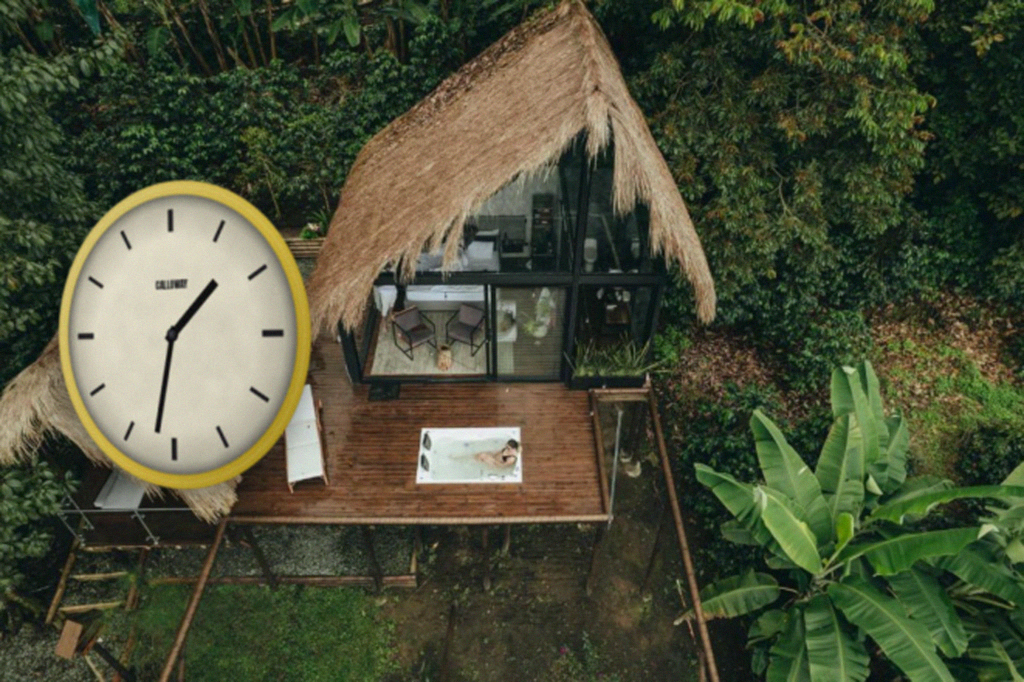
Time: **1:32**
